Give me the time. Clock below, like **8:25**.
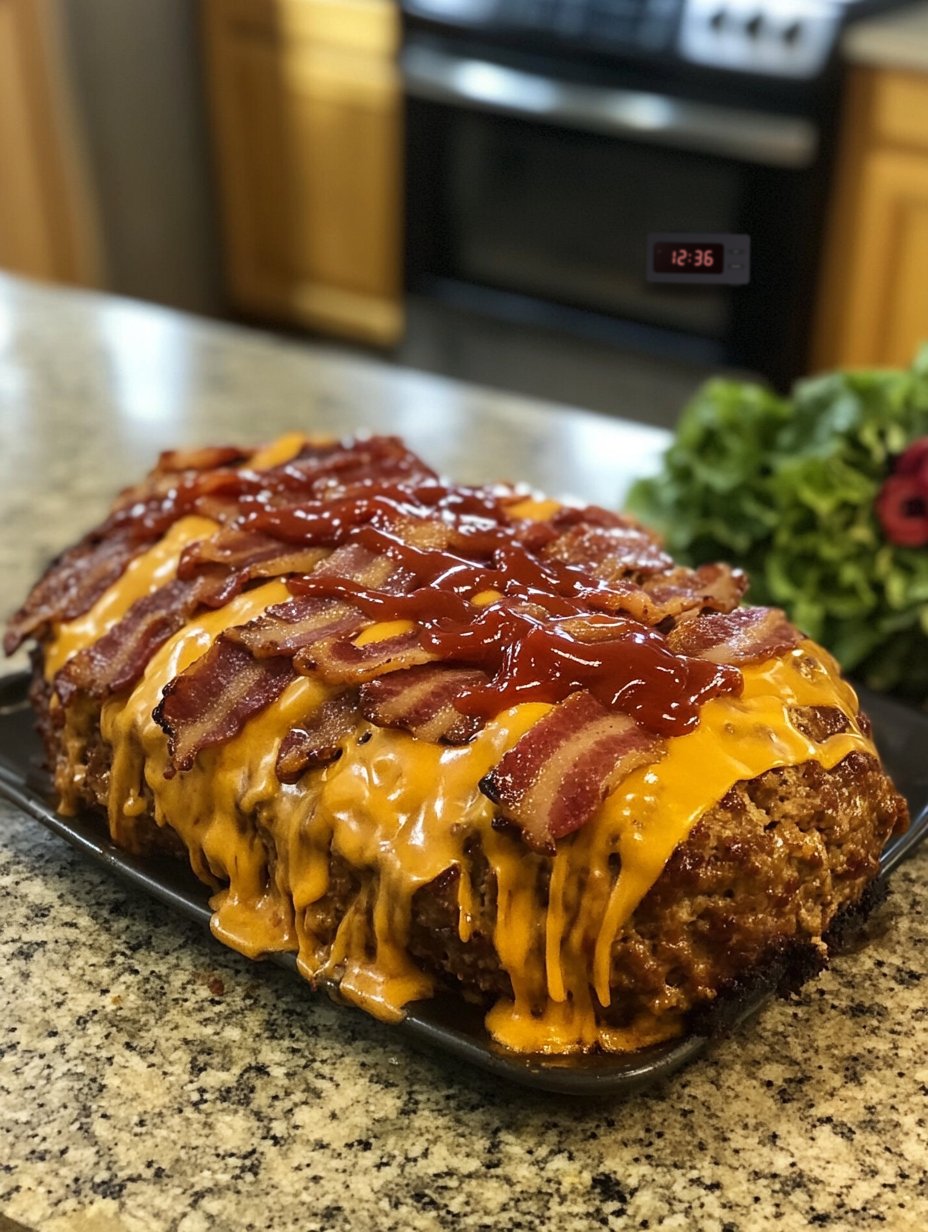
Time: **12:36**
